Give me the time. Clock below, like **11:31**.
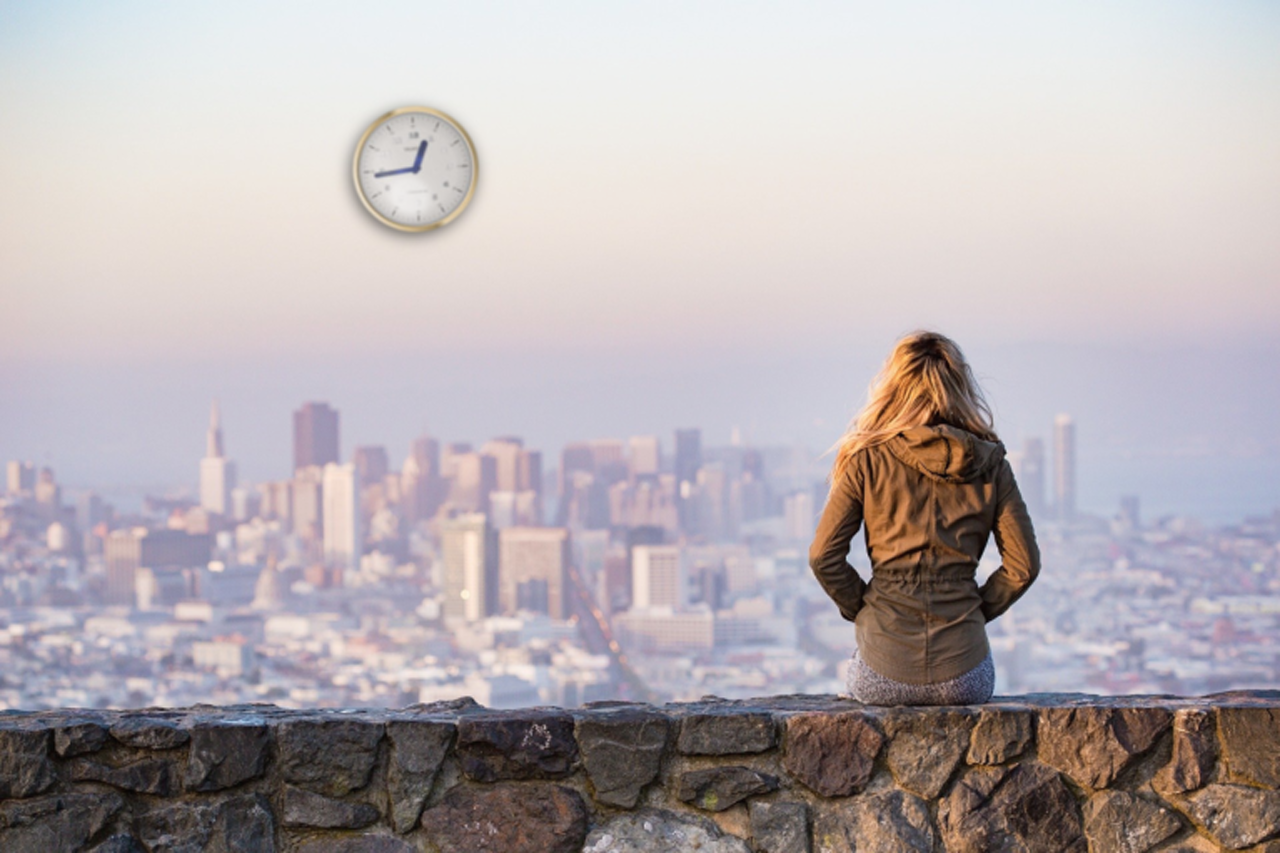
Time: **12:44**
